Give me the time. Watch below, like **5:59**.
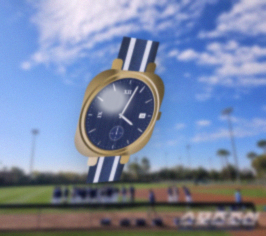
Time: **4:03**
